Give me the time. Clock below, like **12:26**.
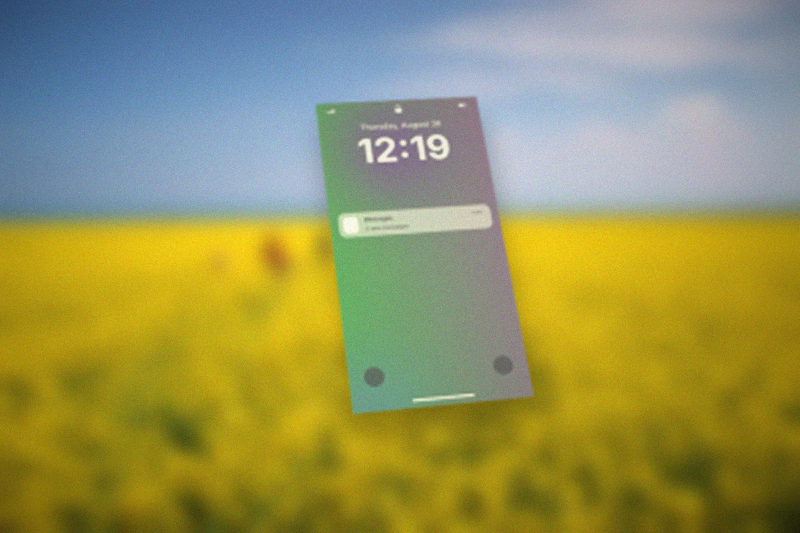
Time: **12:19**
